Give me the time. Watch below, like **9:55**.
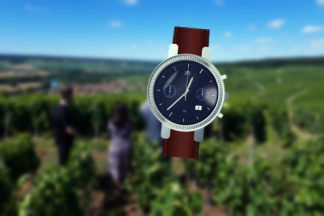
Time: **12:37**
